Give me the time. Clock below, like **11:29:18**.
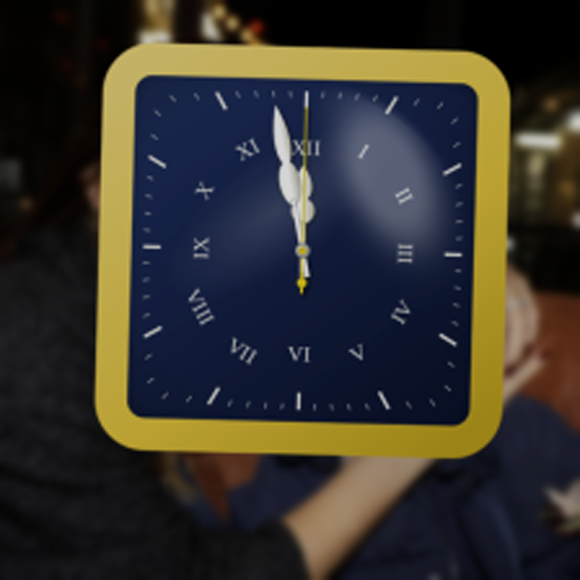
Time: **11:58:00**
